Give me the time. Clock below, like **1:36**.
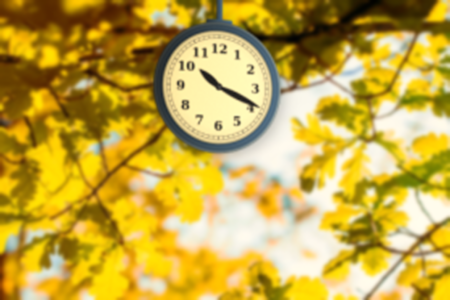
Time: **10:19**
